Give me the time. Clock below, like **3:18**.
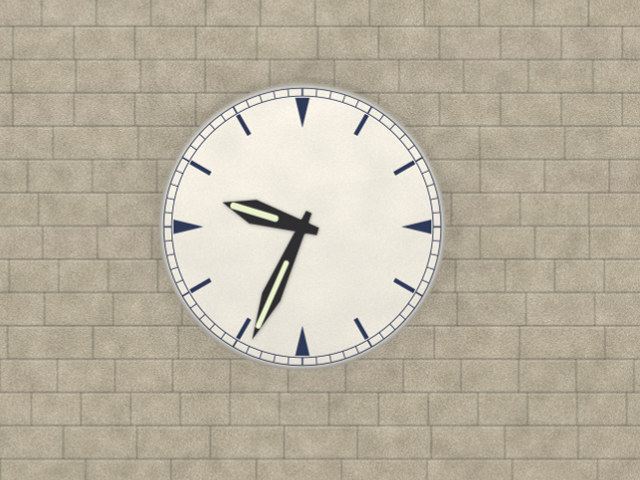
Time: **9:34**
